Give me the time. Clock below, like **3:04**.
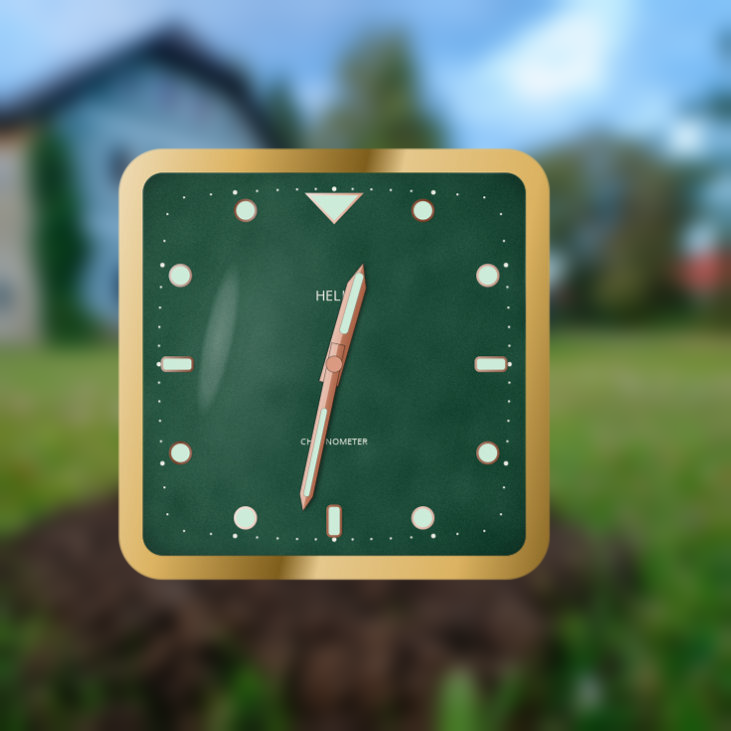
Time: **12:32**
